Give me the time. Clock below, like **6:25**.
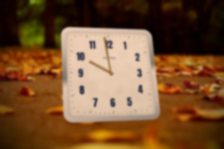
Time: **9:59**
